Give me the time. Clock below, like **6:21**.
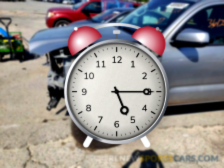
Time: **5:15**
